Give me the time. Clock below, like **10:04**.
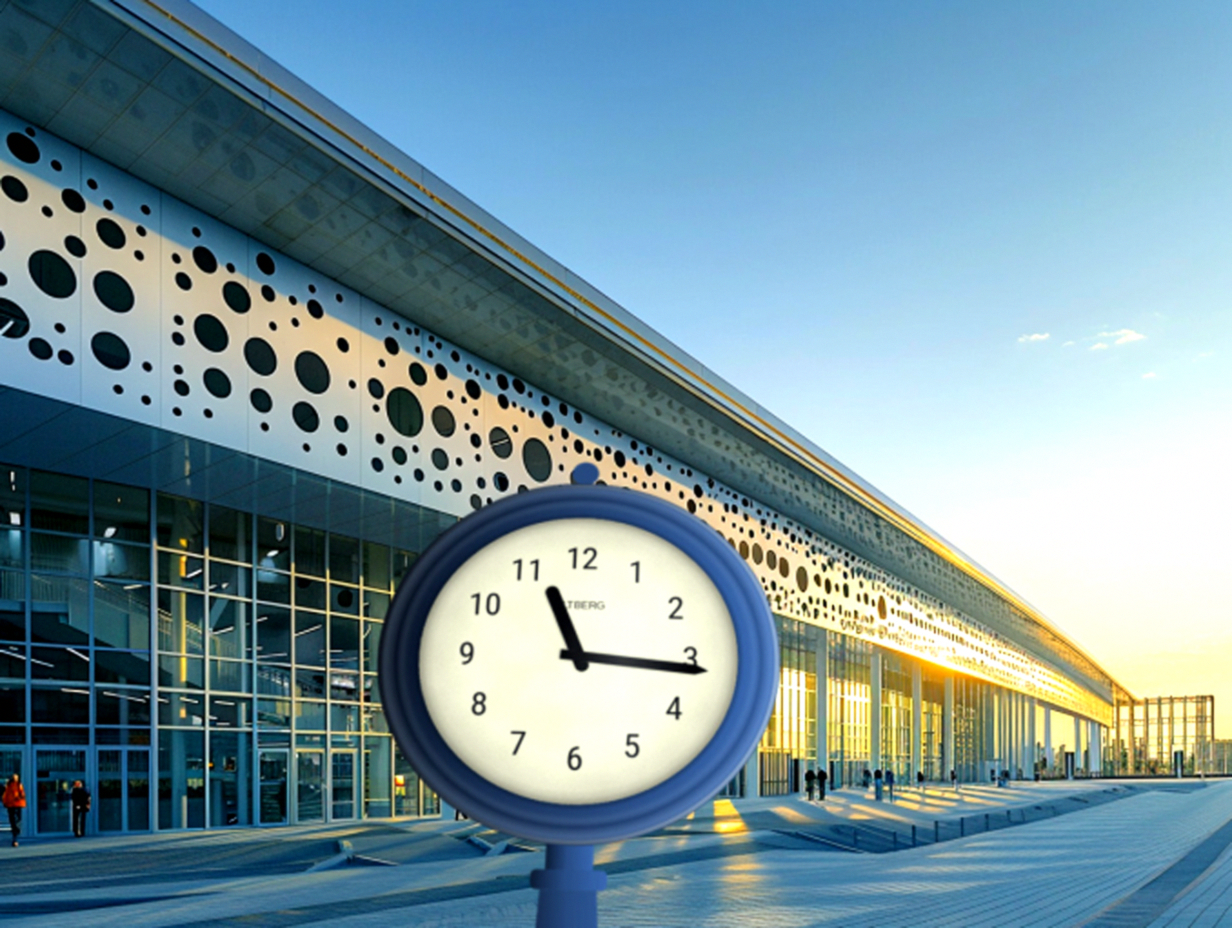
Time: **11:16**
